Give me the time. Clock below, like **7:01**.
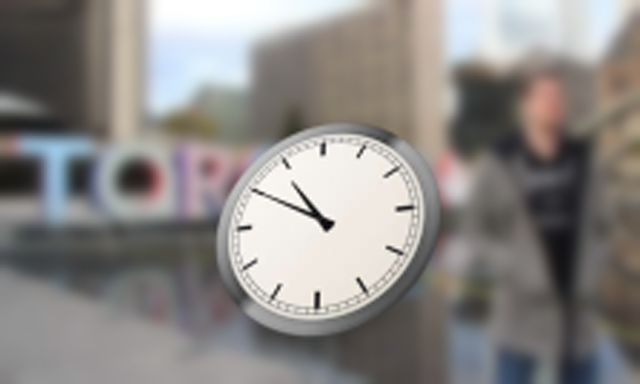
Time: **10:50**
